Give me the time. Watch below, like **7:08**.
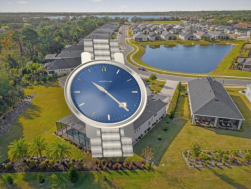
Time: **10:23**
